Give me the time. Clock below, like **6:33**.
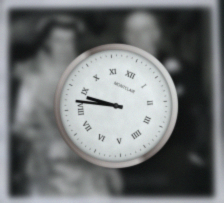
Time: **8:42**
